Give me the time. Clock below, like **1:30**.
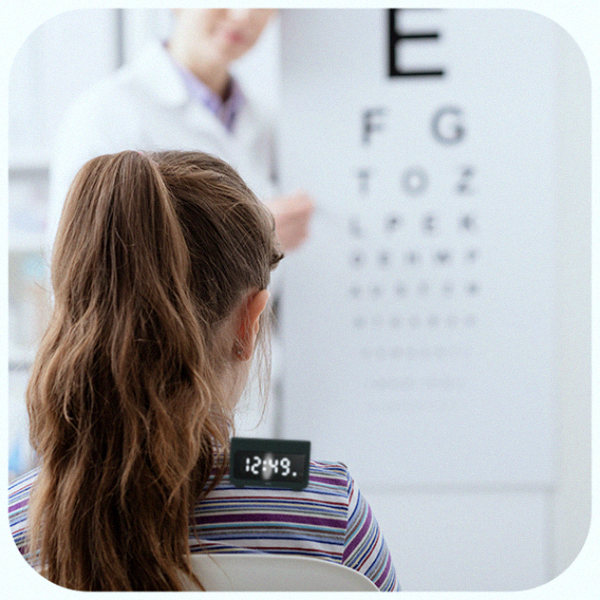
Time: **12:49**
